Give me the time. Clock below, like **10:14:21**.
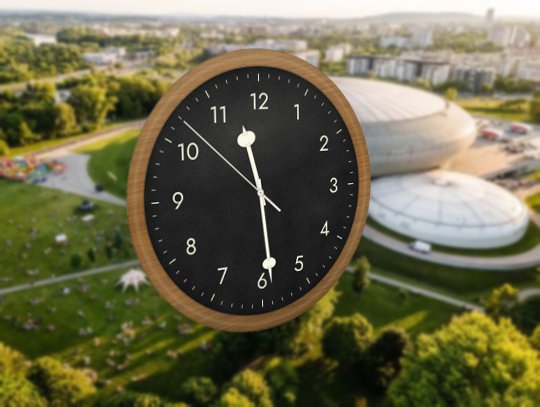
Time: **11:28:52**
